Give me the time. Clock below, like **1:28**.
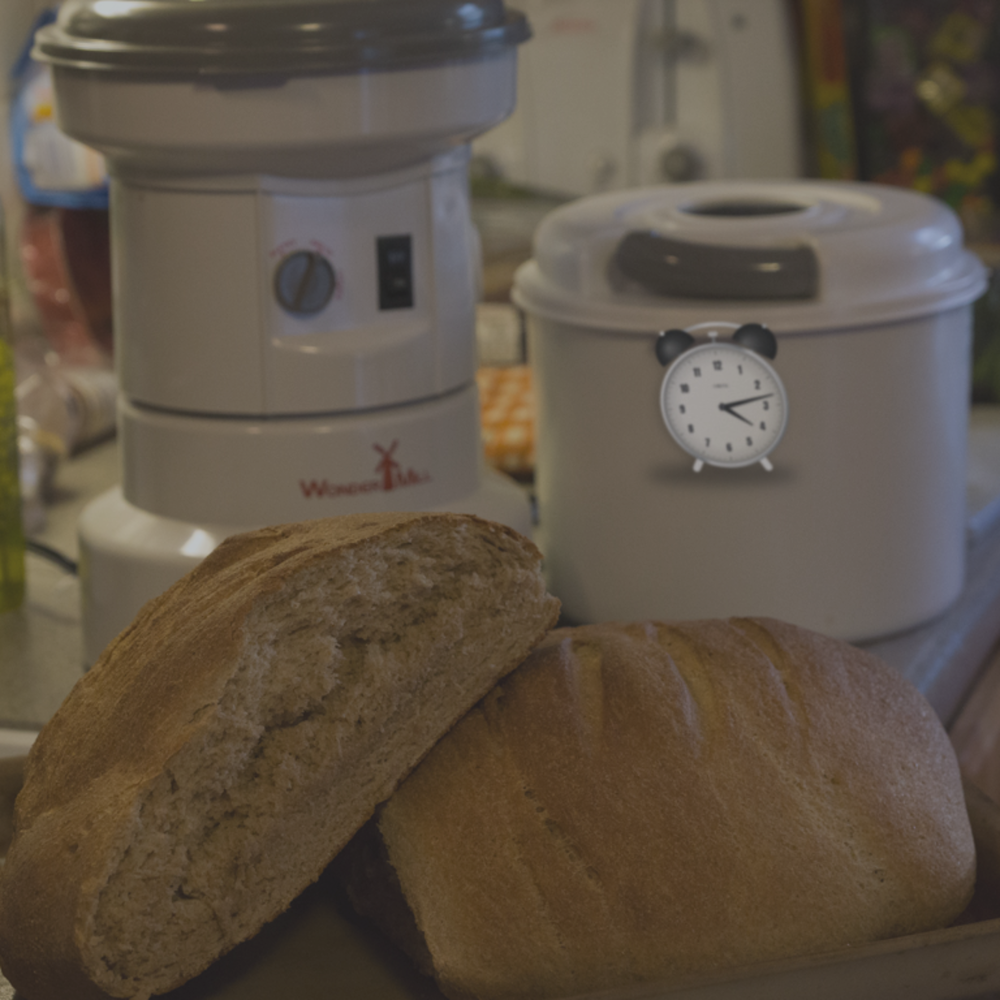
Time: **4:13**
